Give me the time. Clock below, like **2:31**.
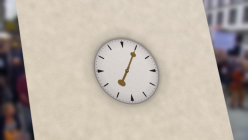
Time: **7:05**
